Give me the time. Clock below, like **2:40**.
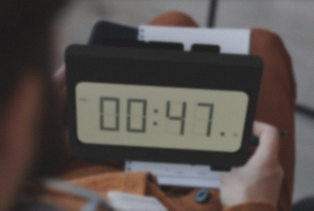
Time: **0:47**
